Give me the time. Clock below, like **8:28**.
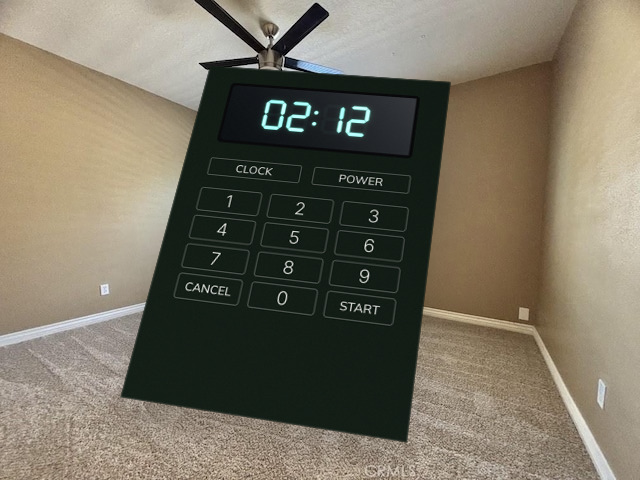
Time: **2:12**
